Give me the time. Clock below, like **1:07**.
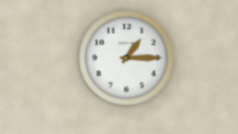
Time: **1:15**
